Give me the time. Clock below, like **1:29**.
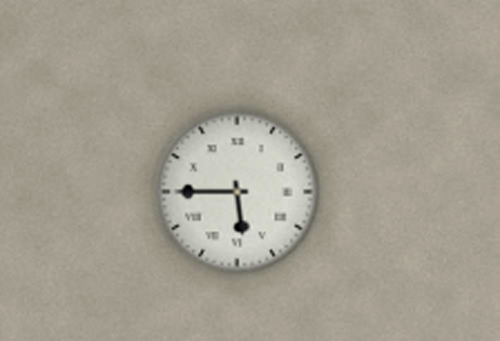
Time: **5:45**
